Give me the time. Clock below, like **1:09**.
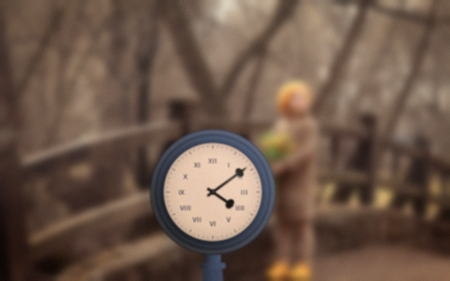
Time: **4:09**
